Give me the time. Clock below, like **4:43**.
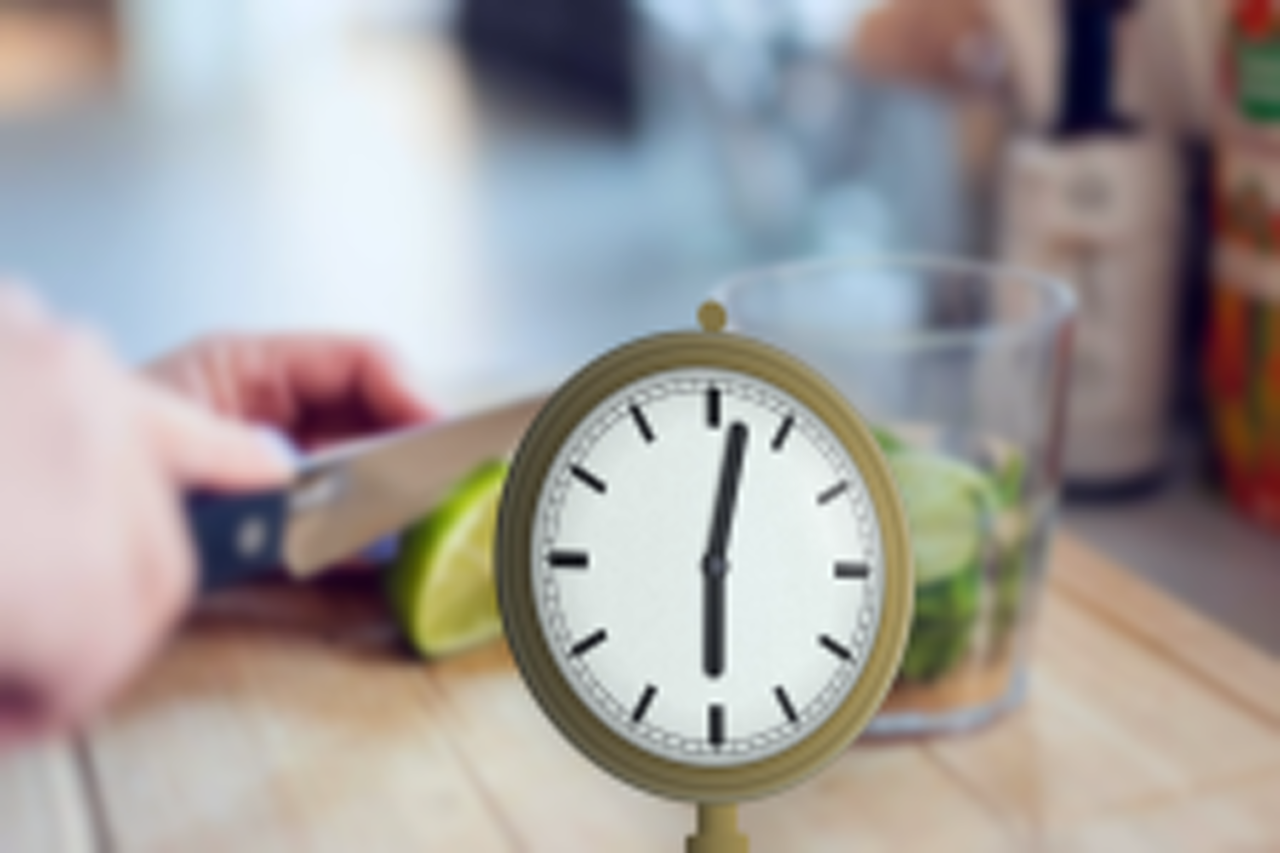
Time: **6:02**
